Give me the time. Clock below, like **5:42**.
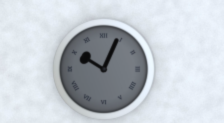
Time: **10:04**
